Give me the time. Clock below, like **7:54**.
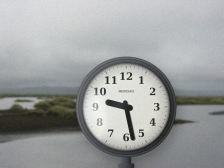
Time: **9:28**
